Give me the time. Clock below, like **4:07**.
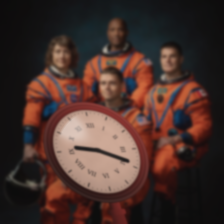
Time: **9:19**
